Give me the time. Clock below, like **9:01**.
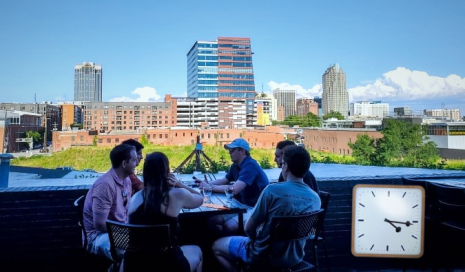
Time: **4:16**
